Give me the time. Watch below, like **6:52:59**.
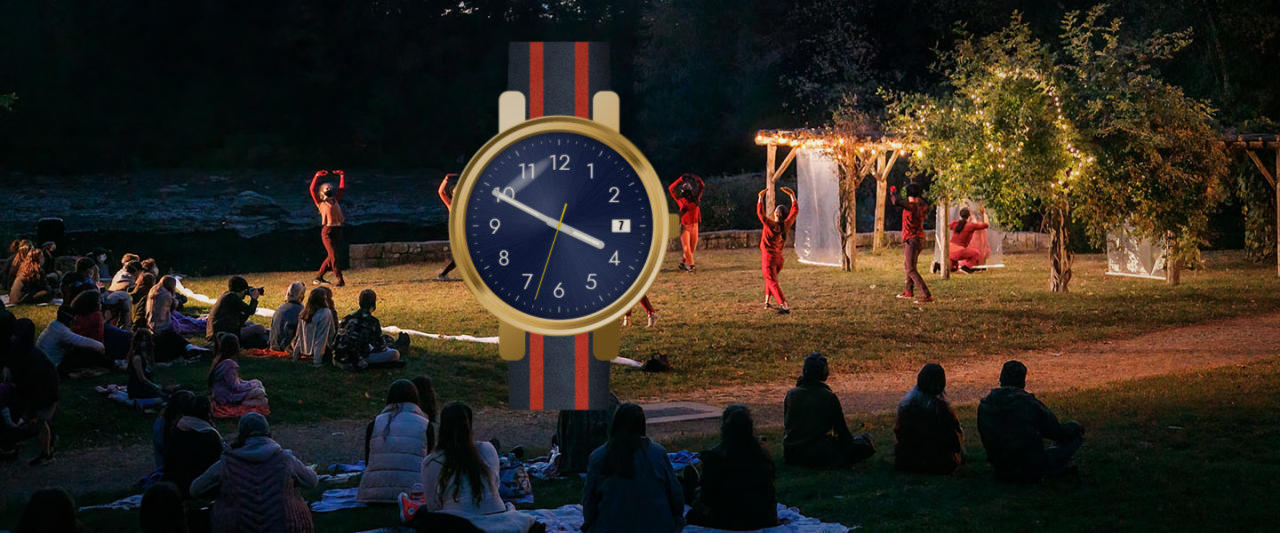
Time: **3:49:33**
